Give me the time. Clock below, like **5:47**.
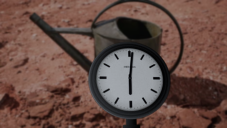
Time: **6:01**
